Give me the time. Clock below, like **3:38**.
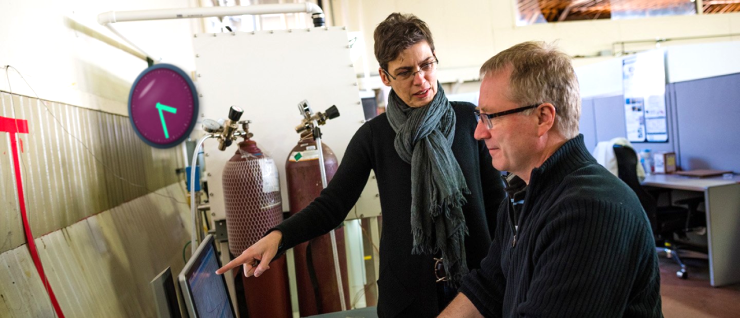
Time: **3:27**
